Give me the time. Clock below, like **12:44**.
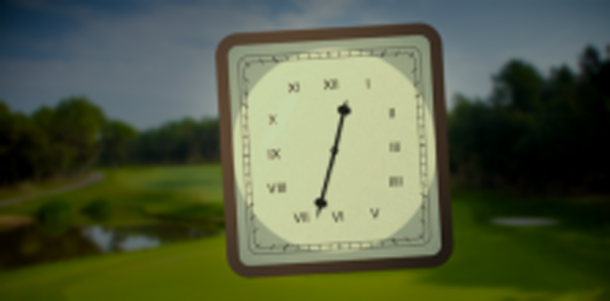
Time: **12:33**
